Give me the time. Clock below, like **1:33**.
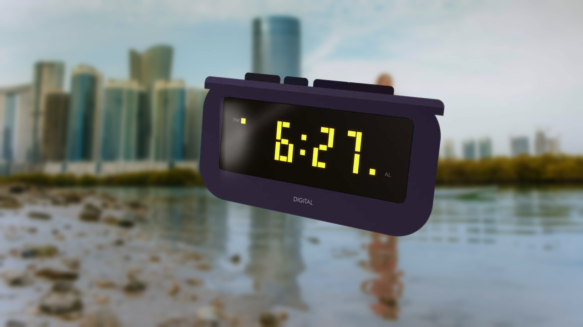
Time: **6:27**
